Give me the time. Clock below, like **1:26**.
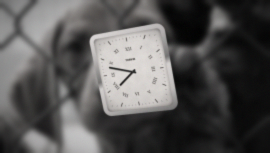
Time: **7:48**
